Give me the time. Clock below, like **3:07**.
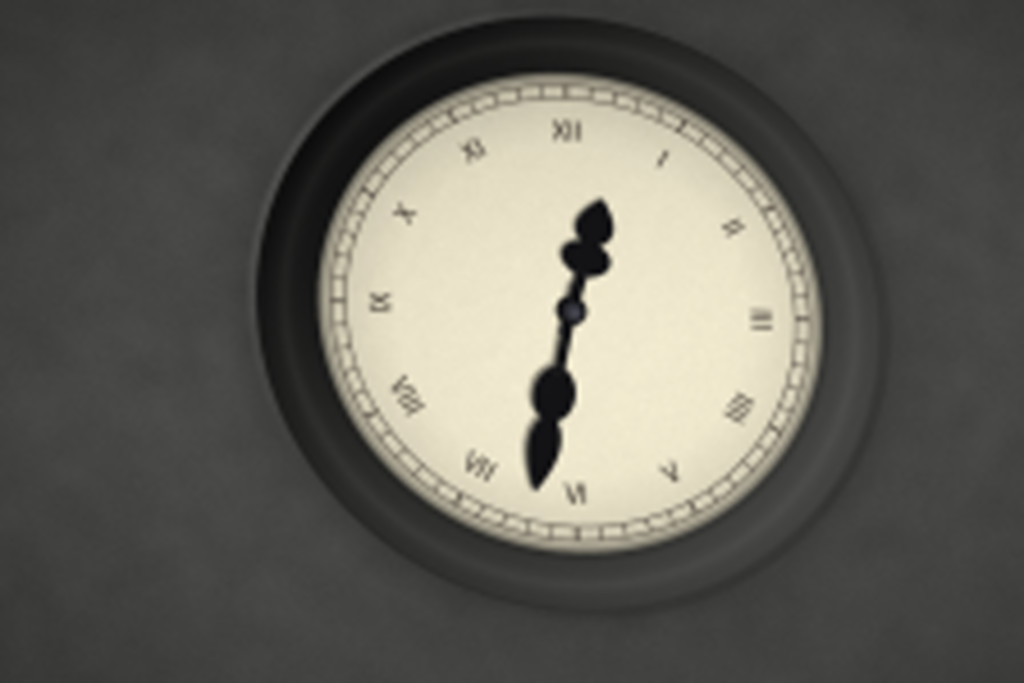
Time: **12:32**
